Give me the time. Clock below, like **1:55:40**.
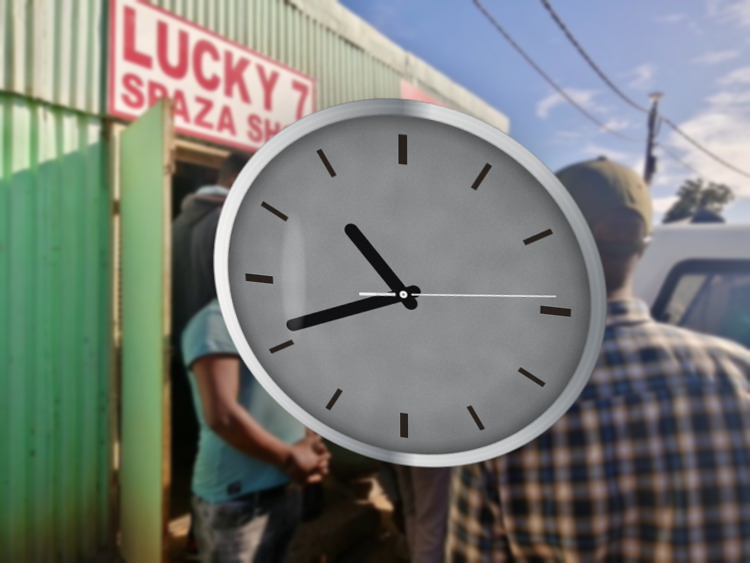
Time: **10:41:14**
